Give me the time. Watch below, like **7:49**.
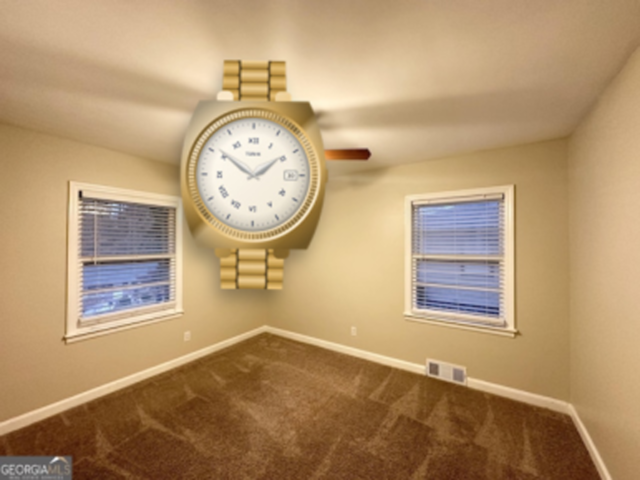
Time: **1:51**
